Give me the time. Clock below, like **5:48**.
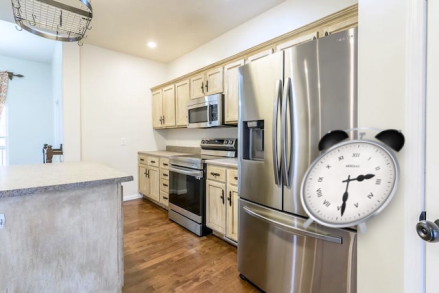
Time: **2:29**
